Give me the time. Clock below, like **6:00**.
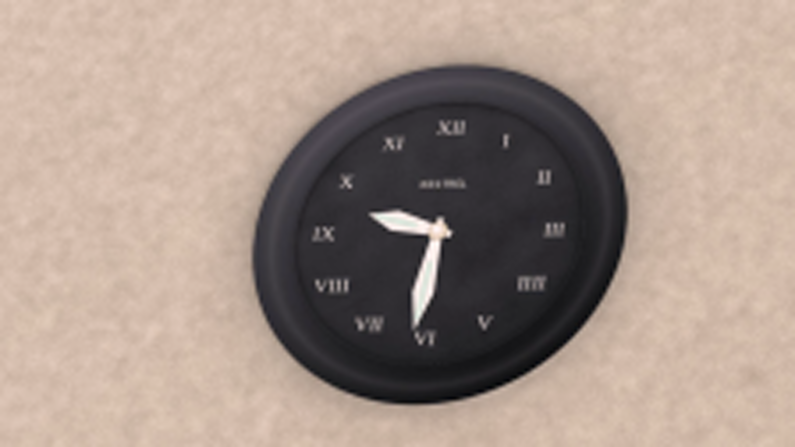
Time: **9:31**
